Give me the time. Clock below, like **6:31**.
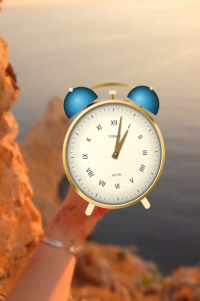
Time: **1:02**
